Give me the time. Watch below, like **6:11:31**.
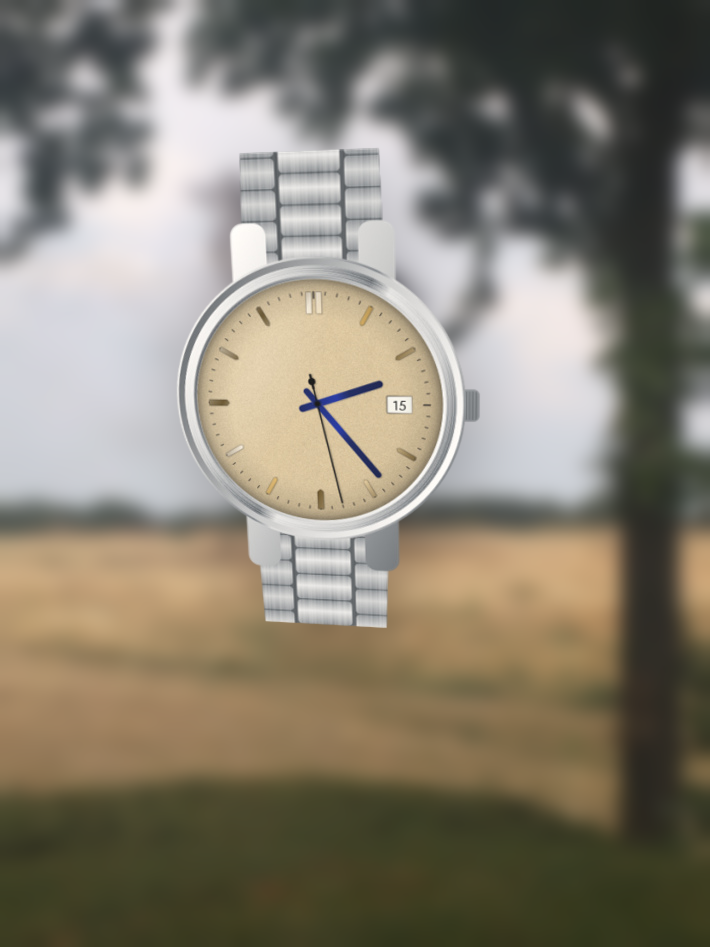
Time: **2:23:28**
